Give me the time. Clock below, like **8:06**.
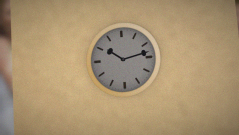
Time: **10:13**
